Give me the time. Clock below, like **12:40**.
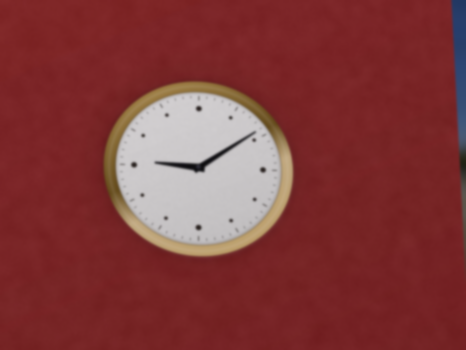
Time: **9:09**
